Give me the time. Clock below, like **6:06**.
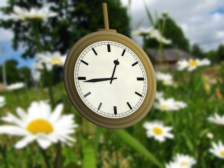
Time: **12:44**
